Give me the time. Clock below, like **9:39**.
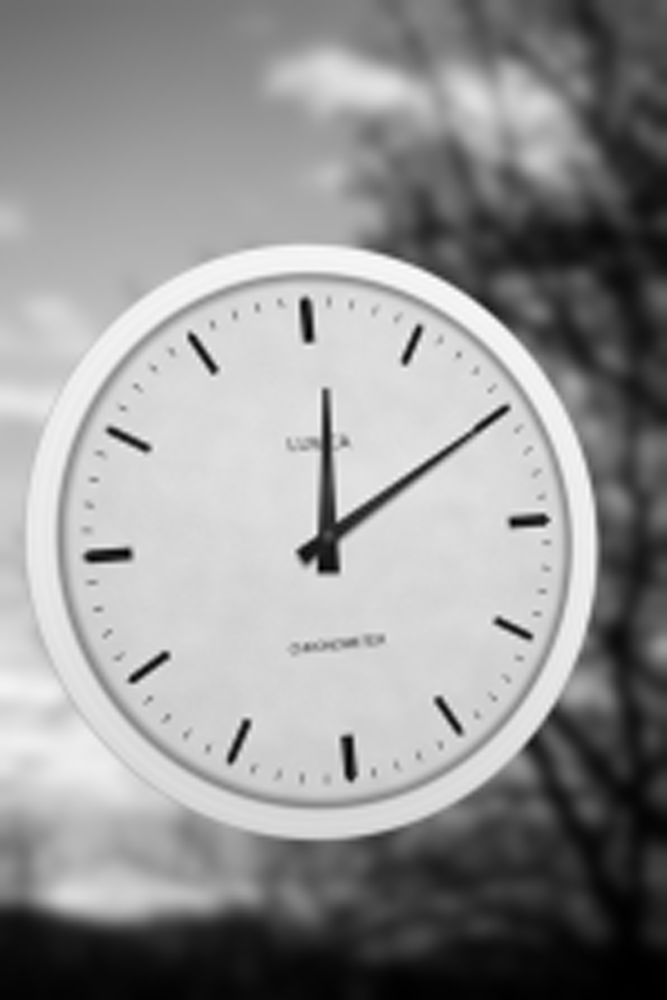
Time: **12:10**
